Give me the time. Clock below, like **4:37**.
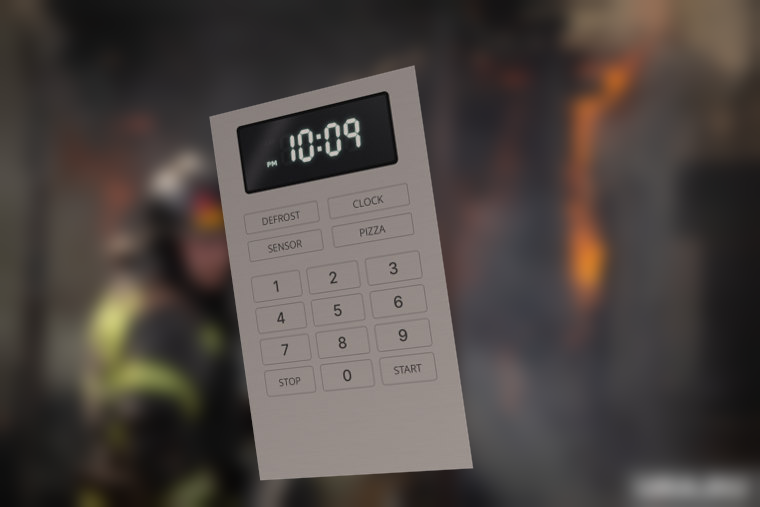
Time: **10:09**
